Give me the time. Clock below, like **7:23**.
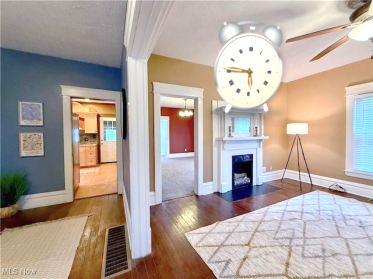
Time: **5:46**
